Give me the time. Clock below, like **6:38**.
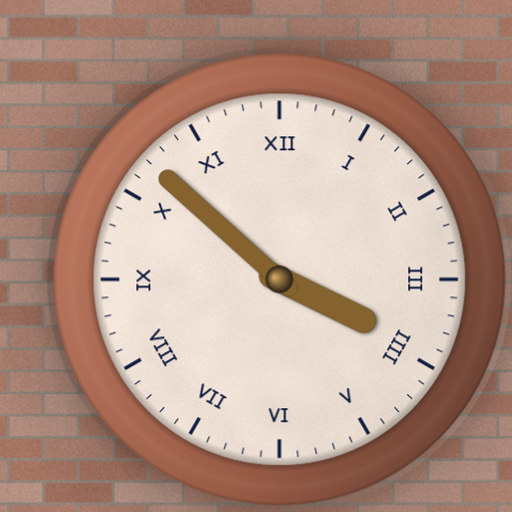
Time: **3:52**
